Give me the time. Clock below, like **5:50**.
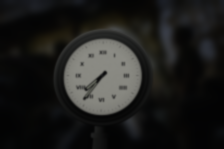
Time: **7:36**
